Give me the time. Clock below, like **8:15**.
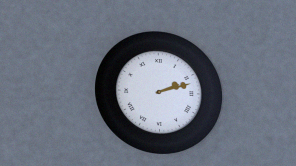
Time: **2:12**
